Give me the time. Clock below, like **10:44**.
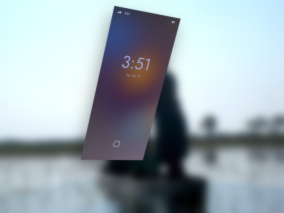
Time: **3:51**
